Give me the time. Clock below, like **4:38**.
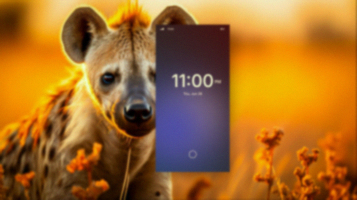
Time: **11:00**
